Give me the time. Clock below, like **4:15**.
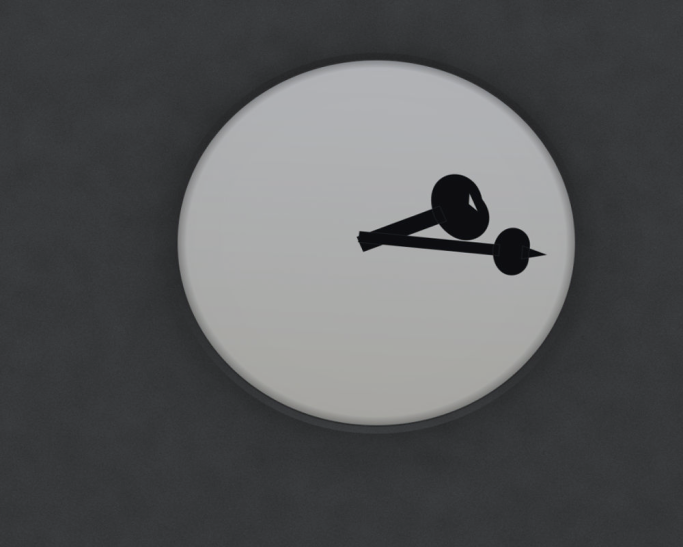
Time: **2:16**
